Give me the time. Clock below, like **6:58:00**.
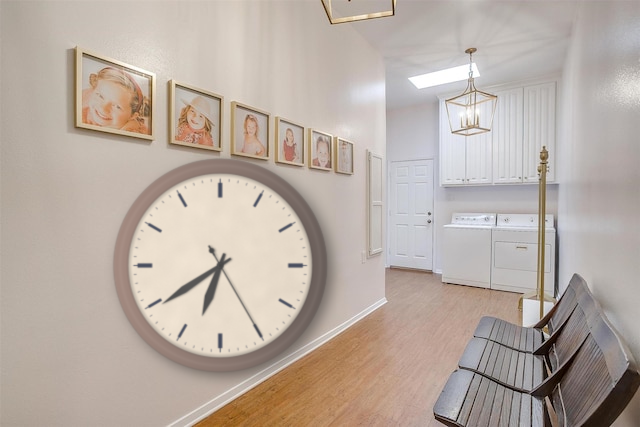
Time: **6:39:25**
